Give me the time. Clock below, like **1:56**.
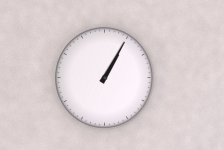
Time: **1:05**
